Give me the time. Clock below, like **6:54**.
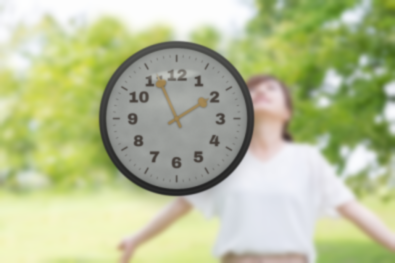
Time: **1:56**
